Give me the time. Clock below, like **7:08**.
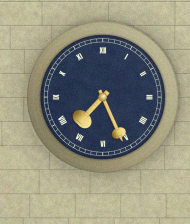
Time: **7:26**
